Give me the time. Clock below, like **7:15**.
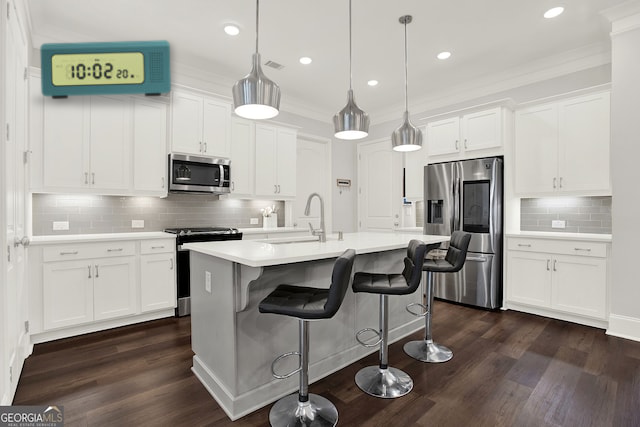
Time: **10:02**
